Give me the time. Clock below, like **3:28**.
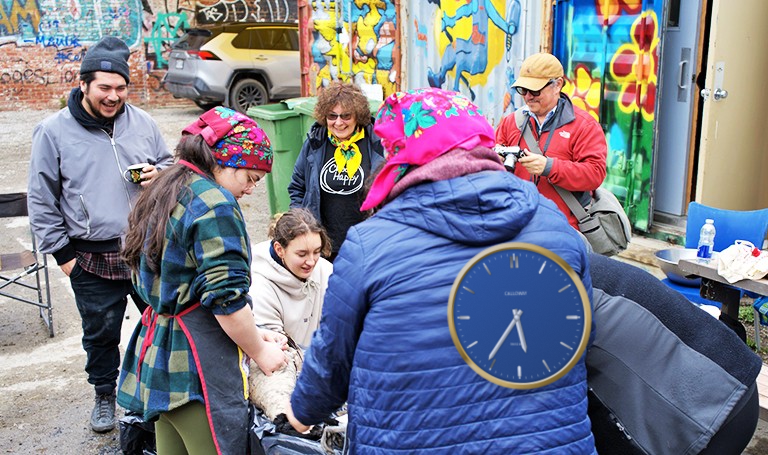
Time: **5:36**
